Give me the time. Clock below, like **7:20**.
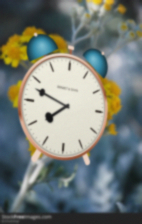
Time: **7:48**
